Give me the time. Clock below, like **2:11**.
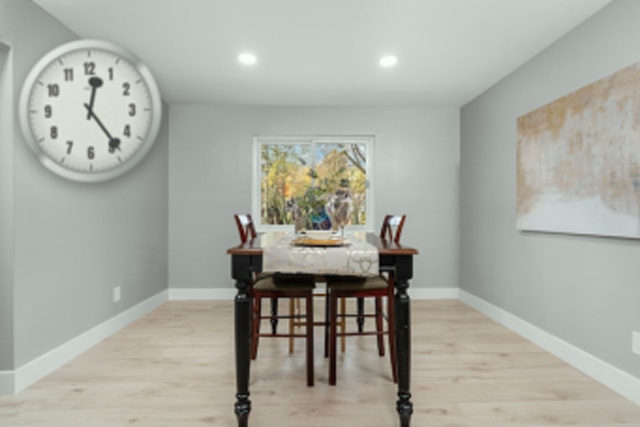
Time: **12:24**
